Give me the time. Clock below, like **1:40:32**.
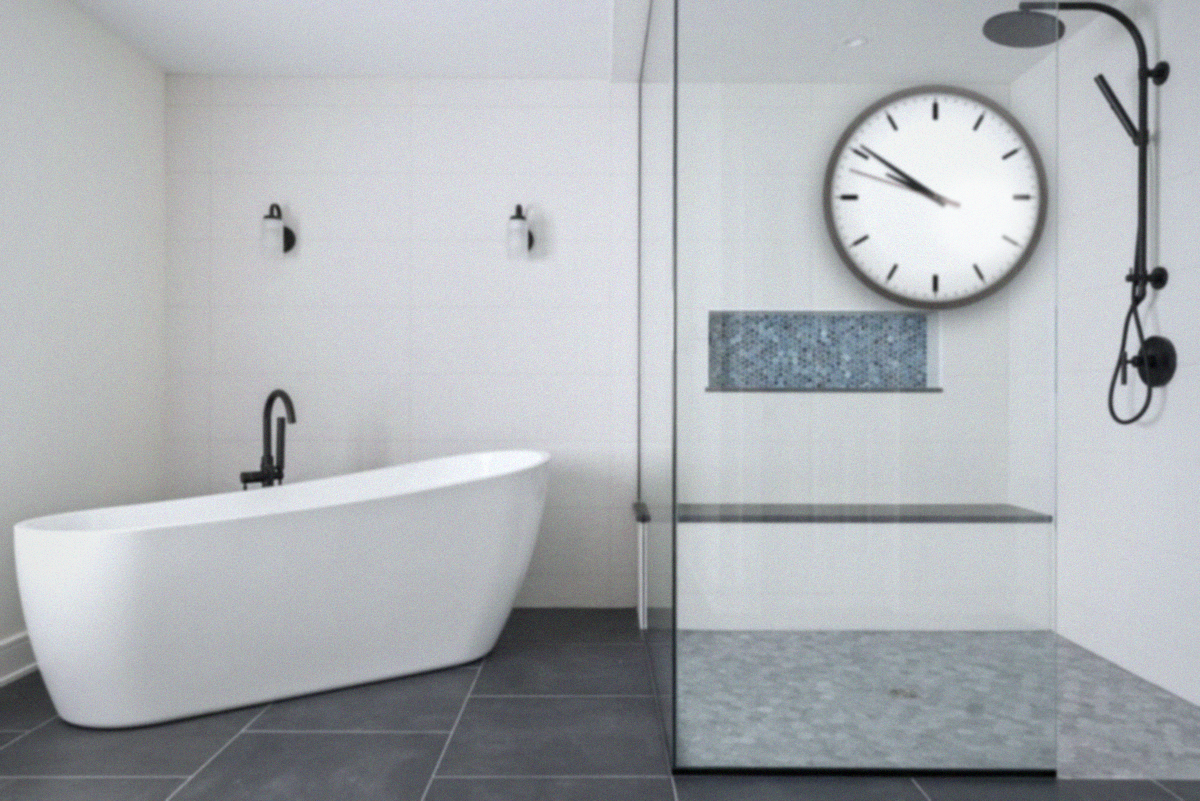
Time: **9:50:48**
